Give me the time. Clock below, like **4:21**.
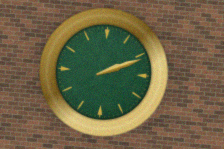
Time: **2:11**
